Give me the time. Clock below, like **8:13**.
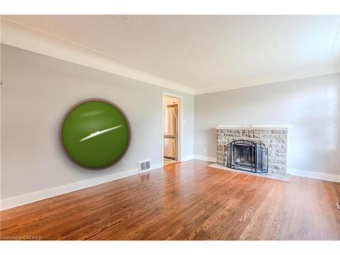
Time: **8:12**
